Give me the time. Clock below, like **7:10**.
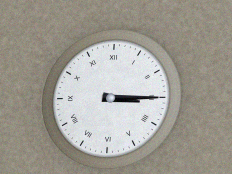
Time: **3:15**
